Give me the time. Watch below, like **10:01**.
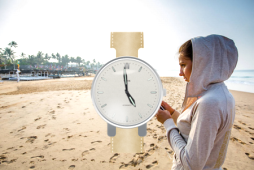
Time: **4:59**
